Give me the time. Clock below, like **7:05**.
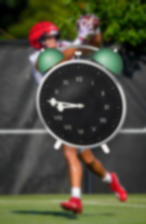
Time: **8:46**
